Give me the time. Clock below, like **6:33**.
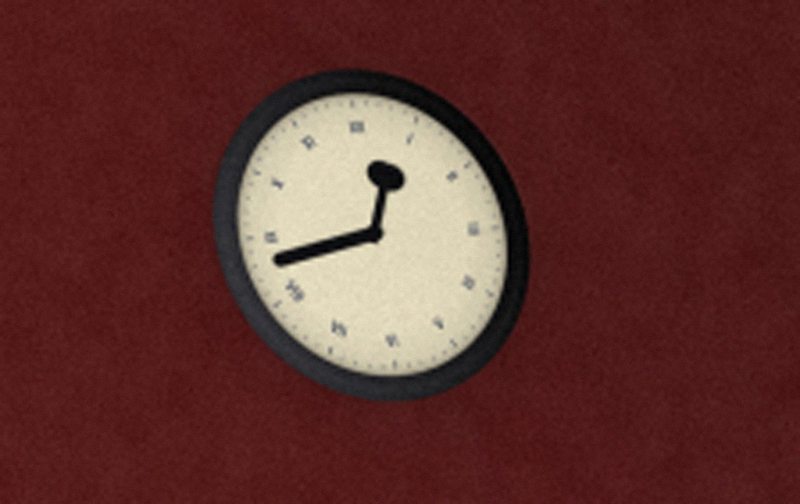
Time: **12:43**
